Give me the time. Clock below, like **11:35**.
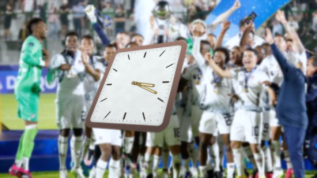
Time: **3:19**
